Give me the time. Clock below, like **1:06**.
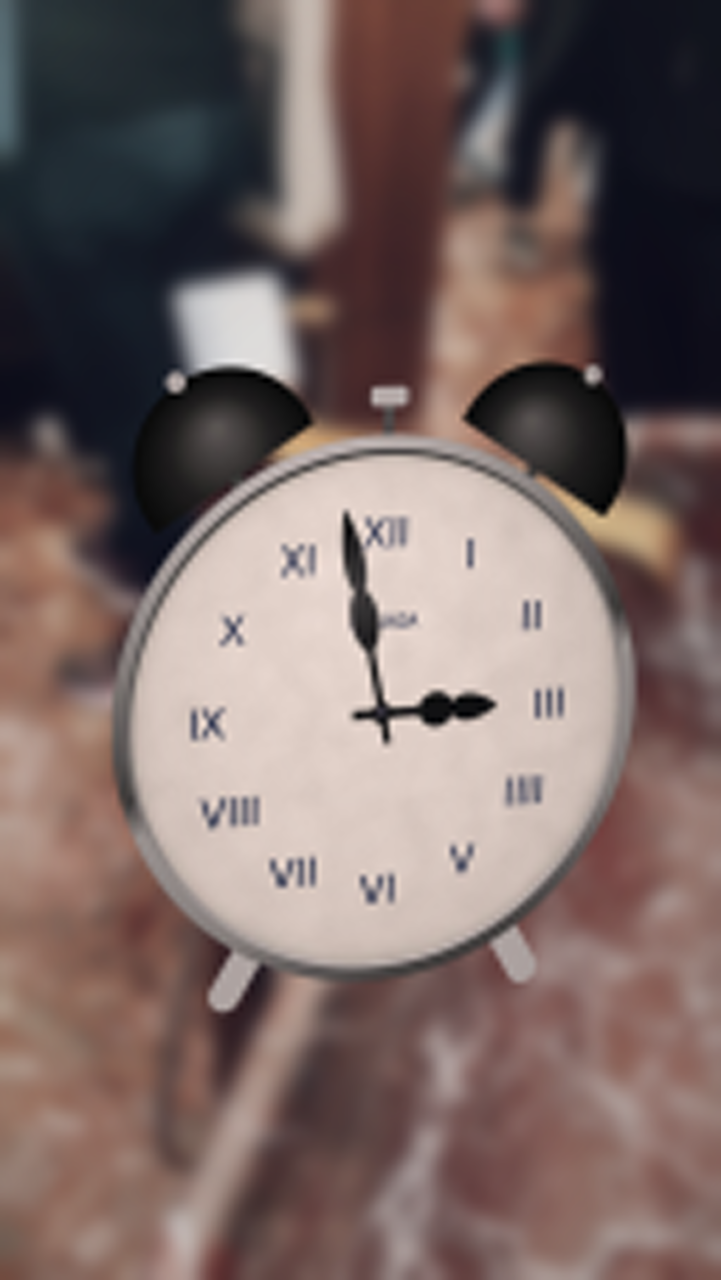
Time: **2:58**
